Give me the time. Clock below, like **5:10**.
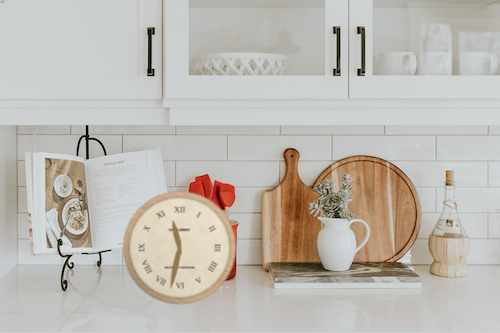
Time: **11:32**
